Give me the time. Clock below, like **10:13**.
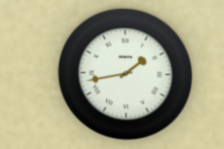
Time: **1:43**
